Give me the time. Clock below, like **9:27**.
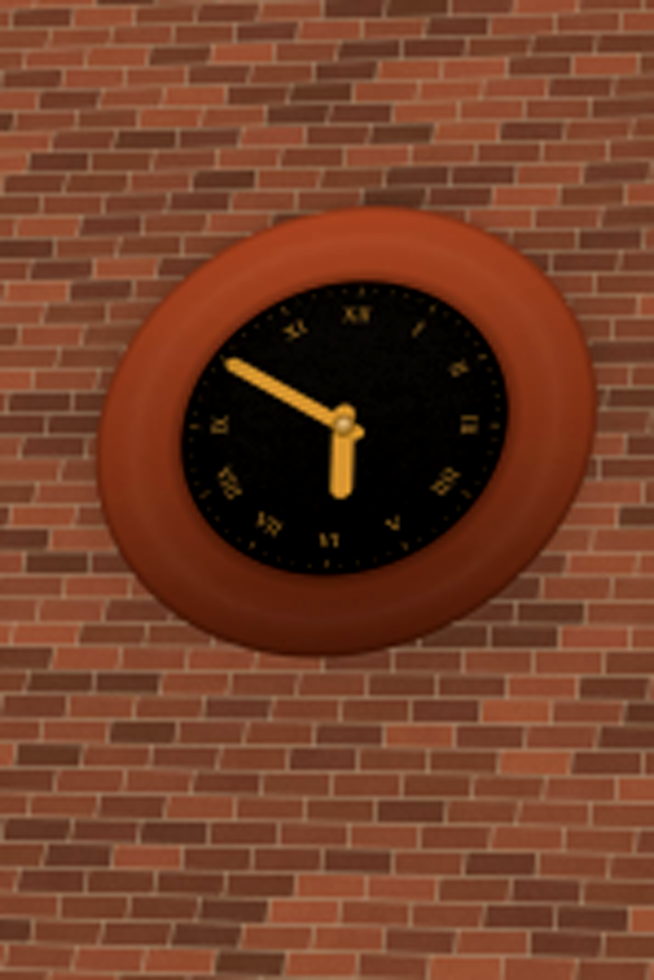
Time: **5:50**
